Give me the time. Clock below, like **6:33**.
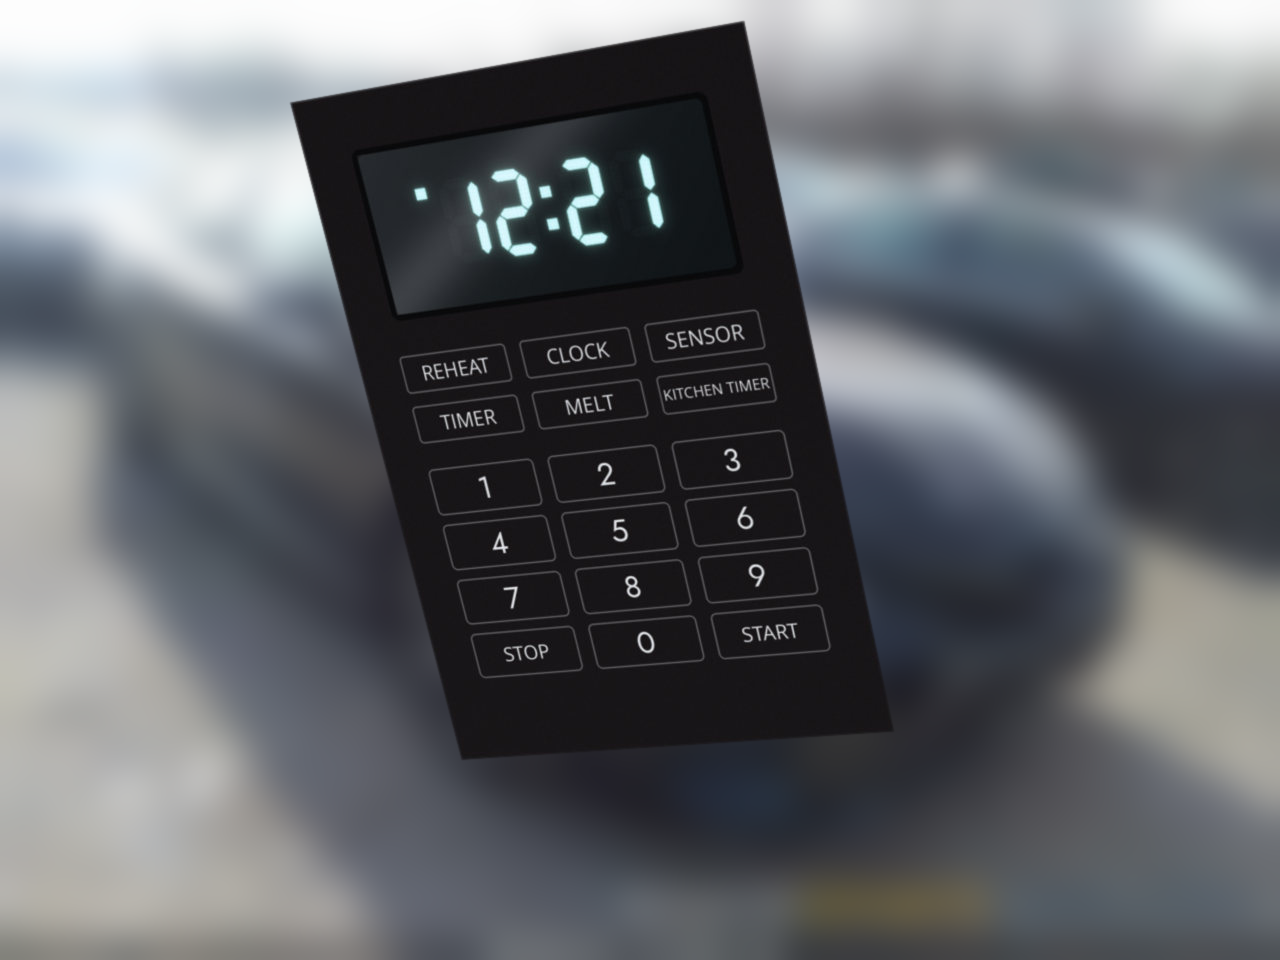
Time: **12:21**
